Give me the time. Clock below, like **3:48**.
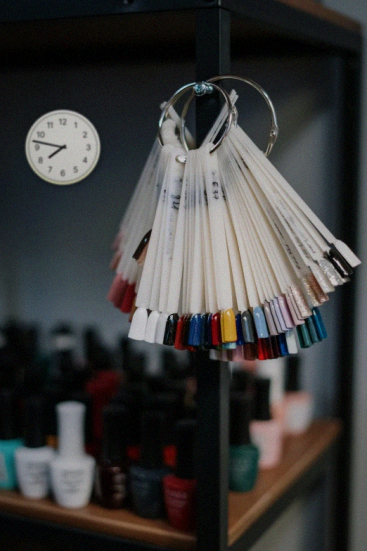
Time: **7:47**
